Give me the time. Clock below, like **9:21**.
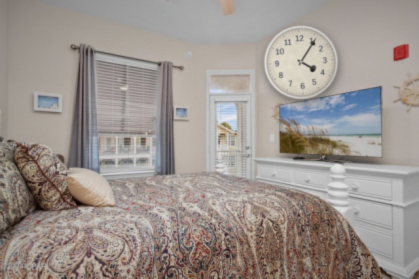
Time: **4:06**
